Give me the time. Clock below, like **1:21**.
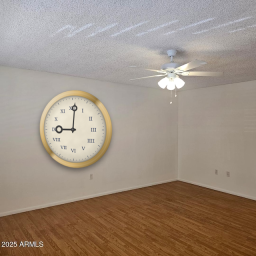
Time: **9:01**
